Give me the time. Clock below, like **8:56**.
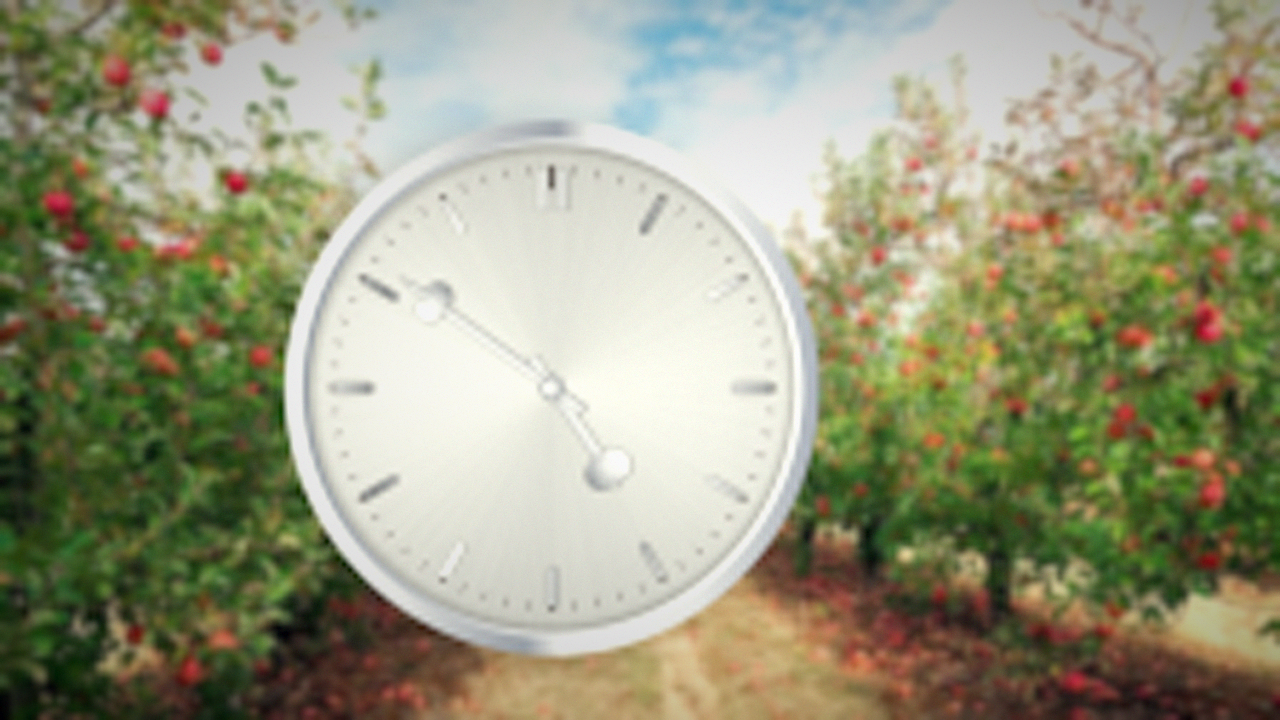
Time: **4:51**
